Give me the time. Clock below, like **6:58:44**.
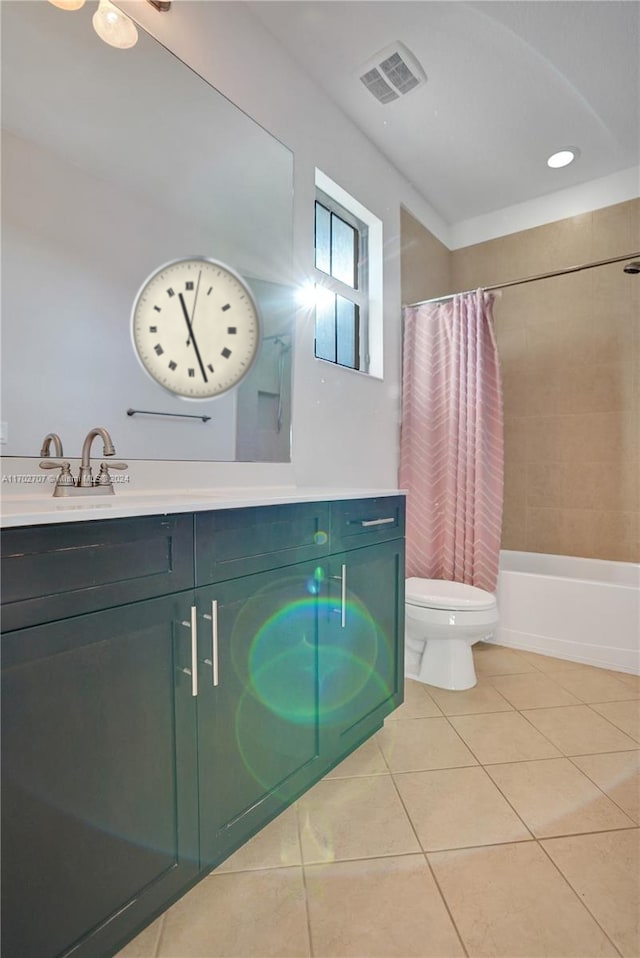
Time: **11:27:02**
